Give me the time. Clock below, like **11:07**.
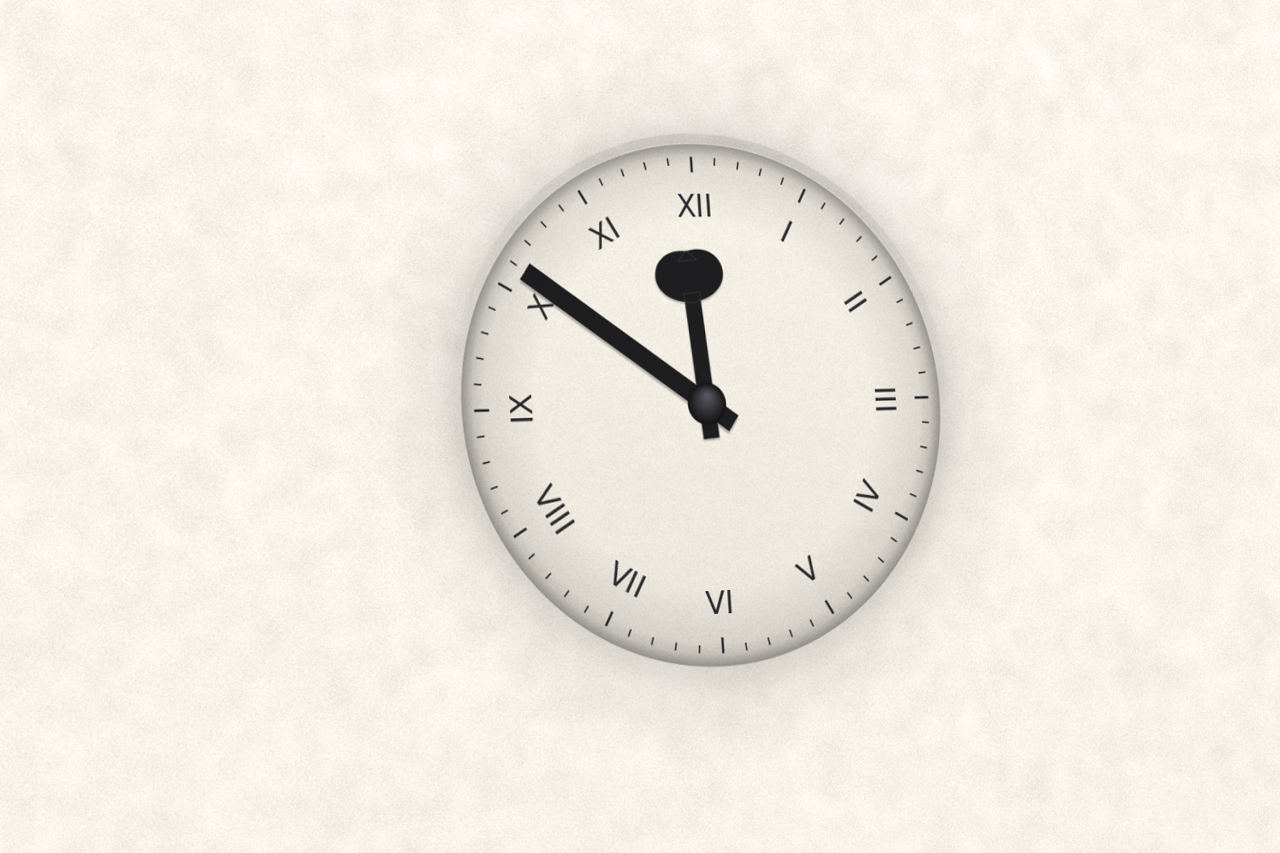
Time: **11:51**
